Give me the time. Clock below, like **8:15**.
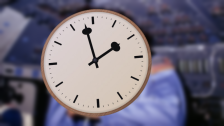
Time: **1:58**
